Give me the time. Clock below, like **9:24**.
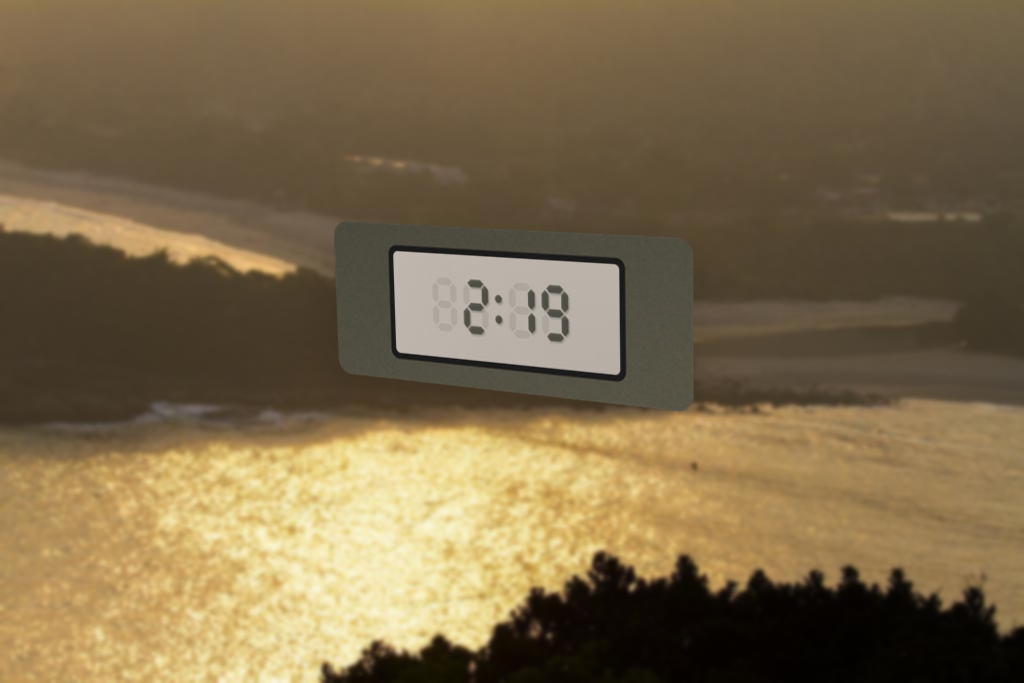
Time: **2:19**
